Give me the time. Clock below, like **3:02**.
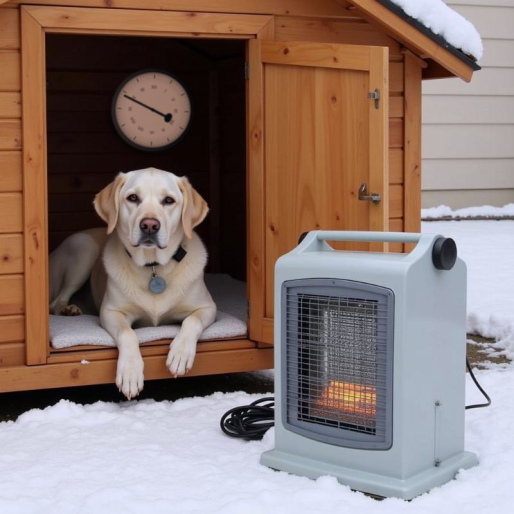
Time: **3:49**
